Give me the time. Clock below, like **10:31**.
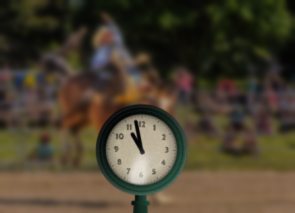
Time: **10:58**
